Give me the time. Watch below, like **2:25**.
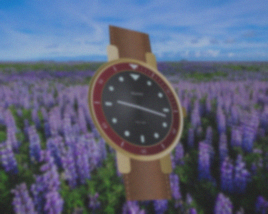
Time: **9:17**
